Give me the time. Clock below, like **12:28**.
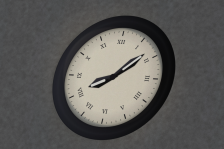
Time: **8:08**
